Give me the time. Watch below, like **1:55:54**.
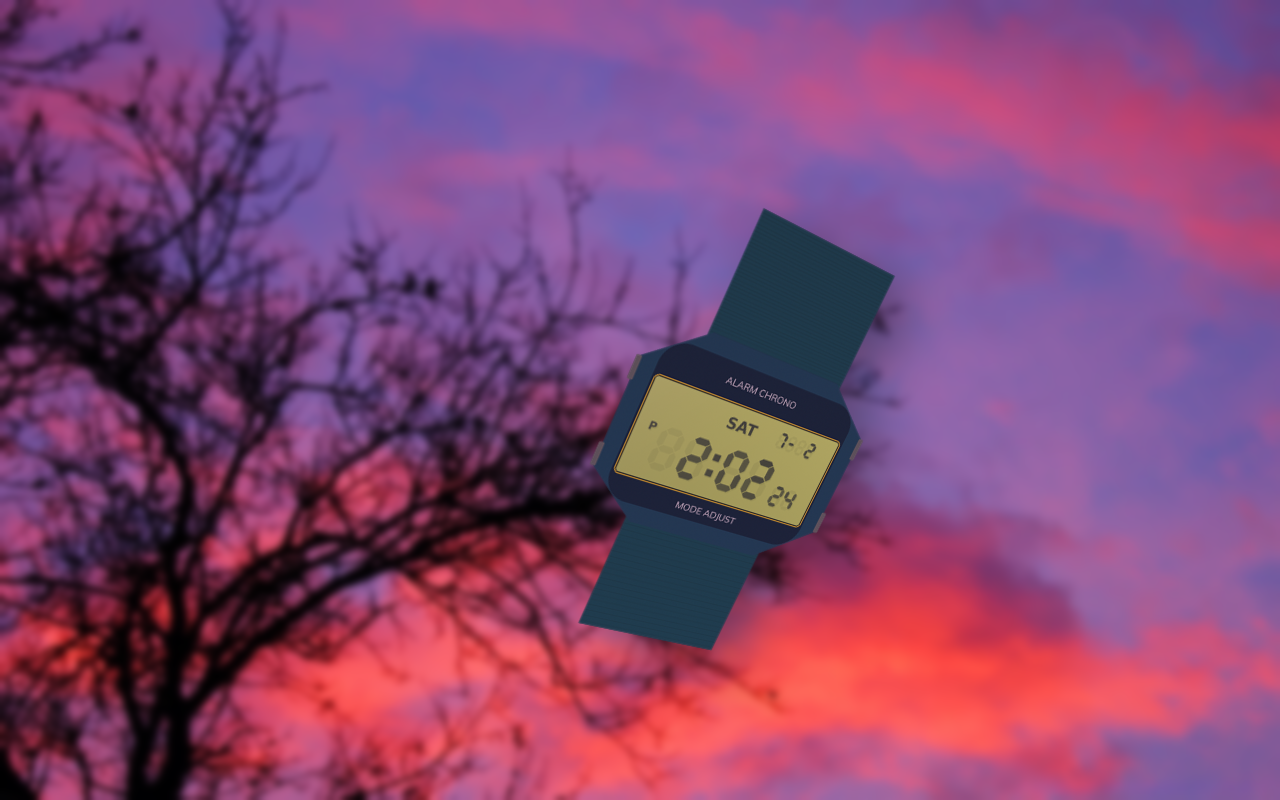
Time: **2:02:24**
